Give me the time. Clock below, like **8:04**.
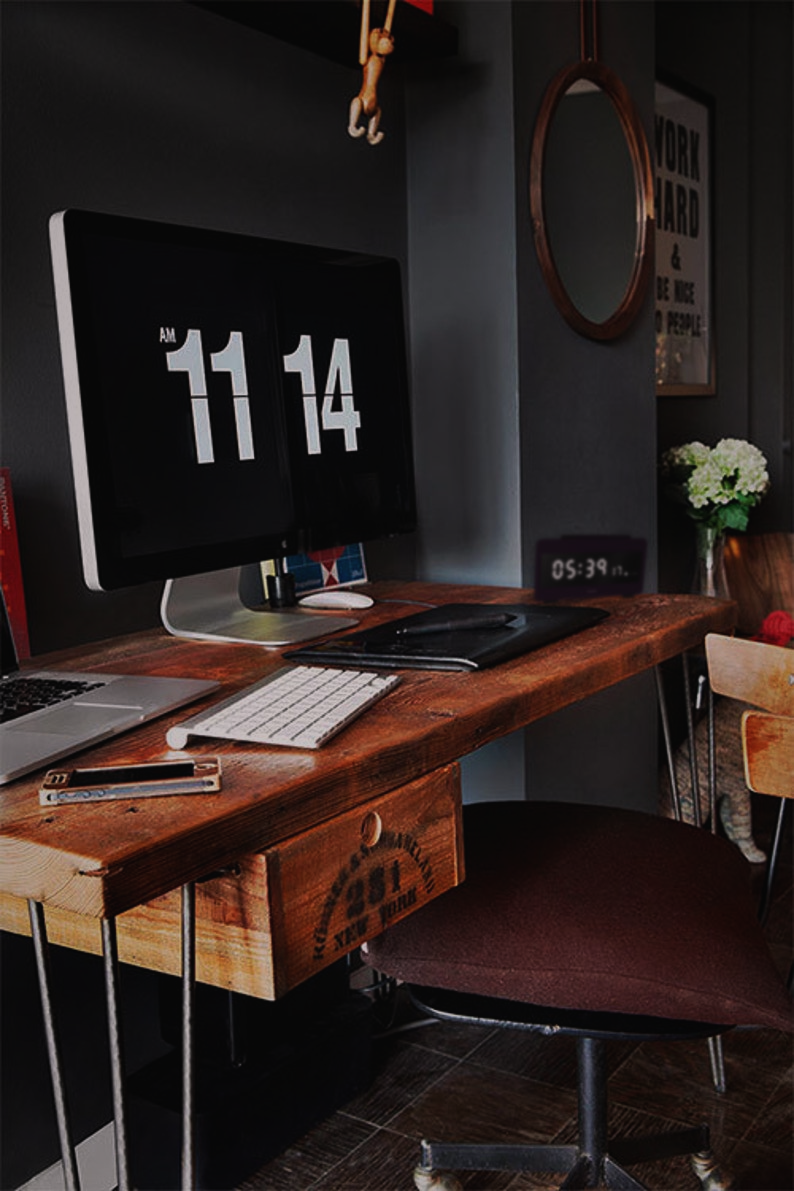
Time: **5:39**
